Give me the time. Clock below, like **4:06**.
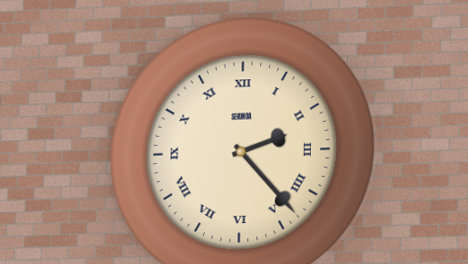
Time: **2:23**
